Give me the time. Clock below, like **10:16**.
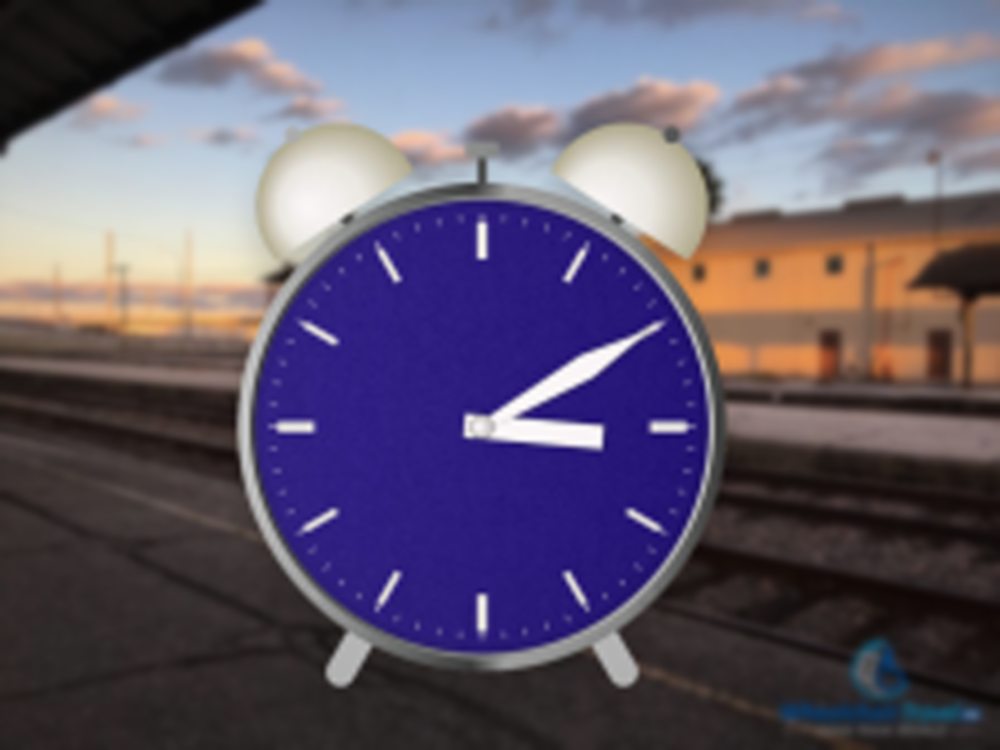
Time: **3:10**
